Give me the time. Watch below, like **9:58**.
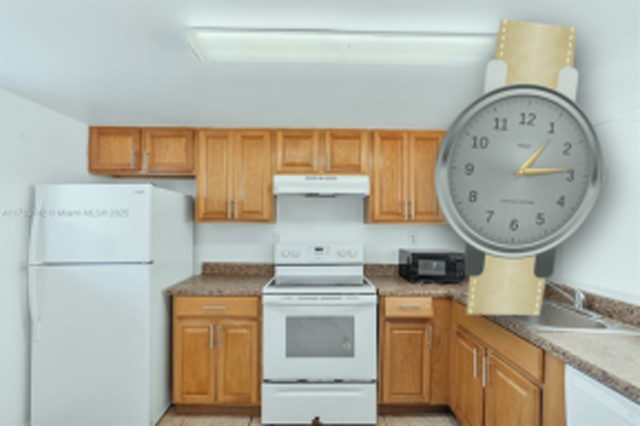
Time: **1:14**
